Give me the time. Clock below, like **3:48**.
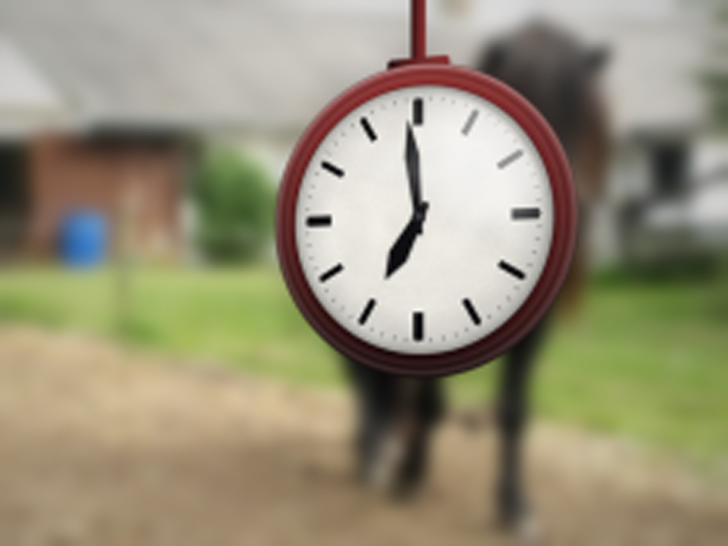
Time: **6:59**
